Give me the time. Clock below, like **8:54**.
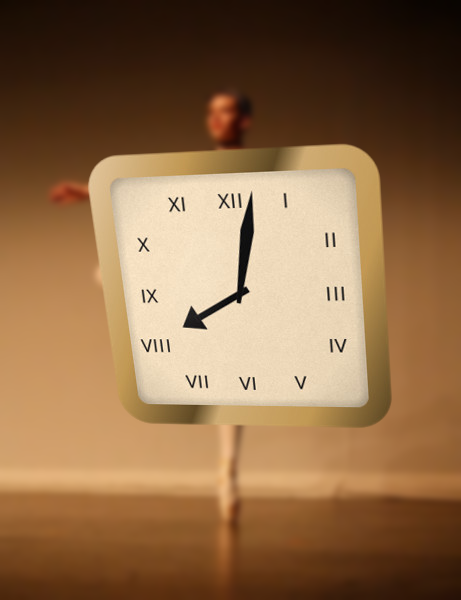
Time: **8:02**
